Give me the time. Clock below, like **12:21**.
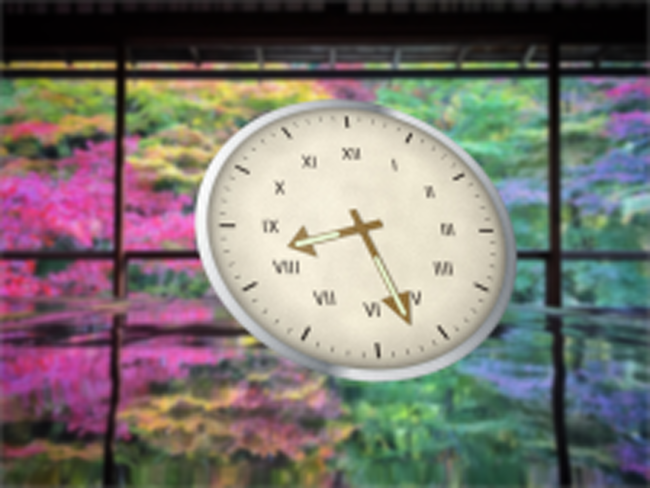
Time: **8:27**
